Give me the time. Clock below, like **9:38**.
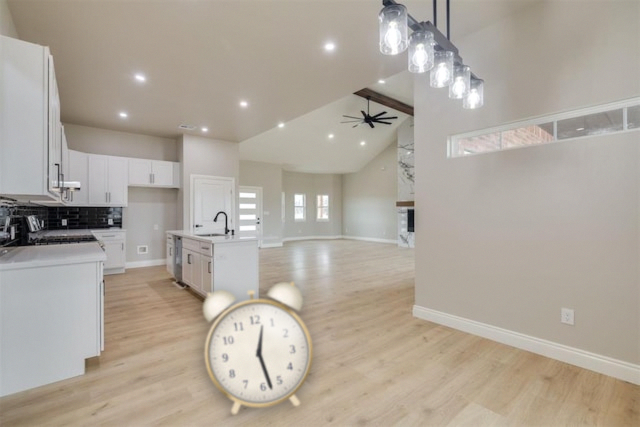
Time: **12:28**
